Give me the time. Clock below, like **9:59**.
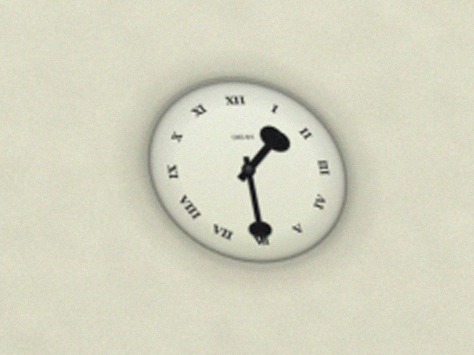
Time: **1:30**
